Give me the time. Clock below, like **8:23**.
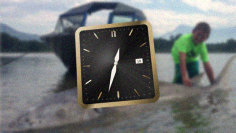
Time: **12:33**
